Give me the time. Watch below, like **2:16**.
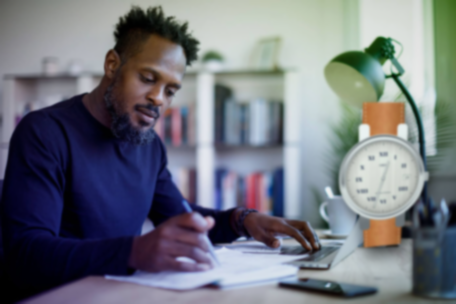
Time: **12:33**
